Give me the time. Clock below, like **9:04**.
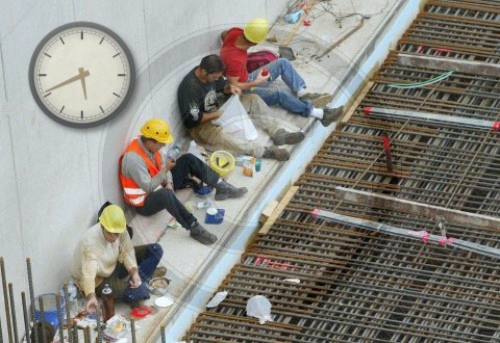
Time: **5:41**
